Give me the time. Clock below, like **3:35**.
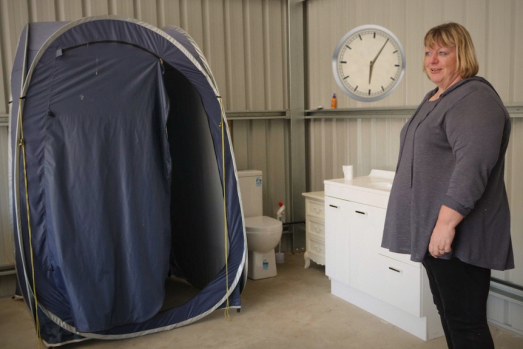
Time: **6:05**
